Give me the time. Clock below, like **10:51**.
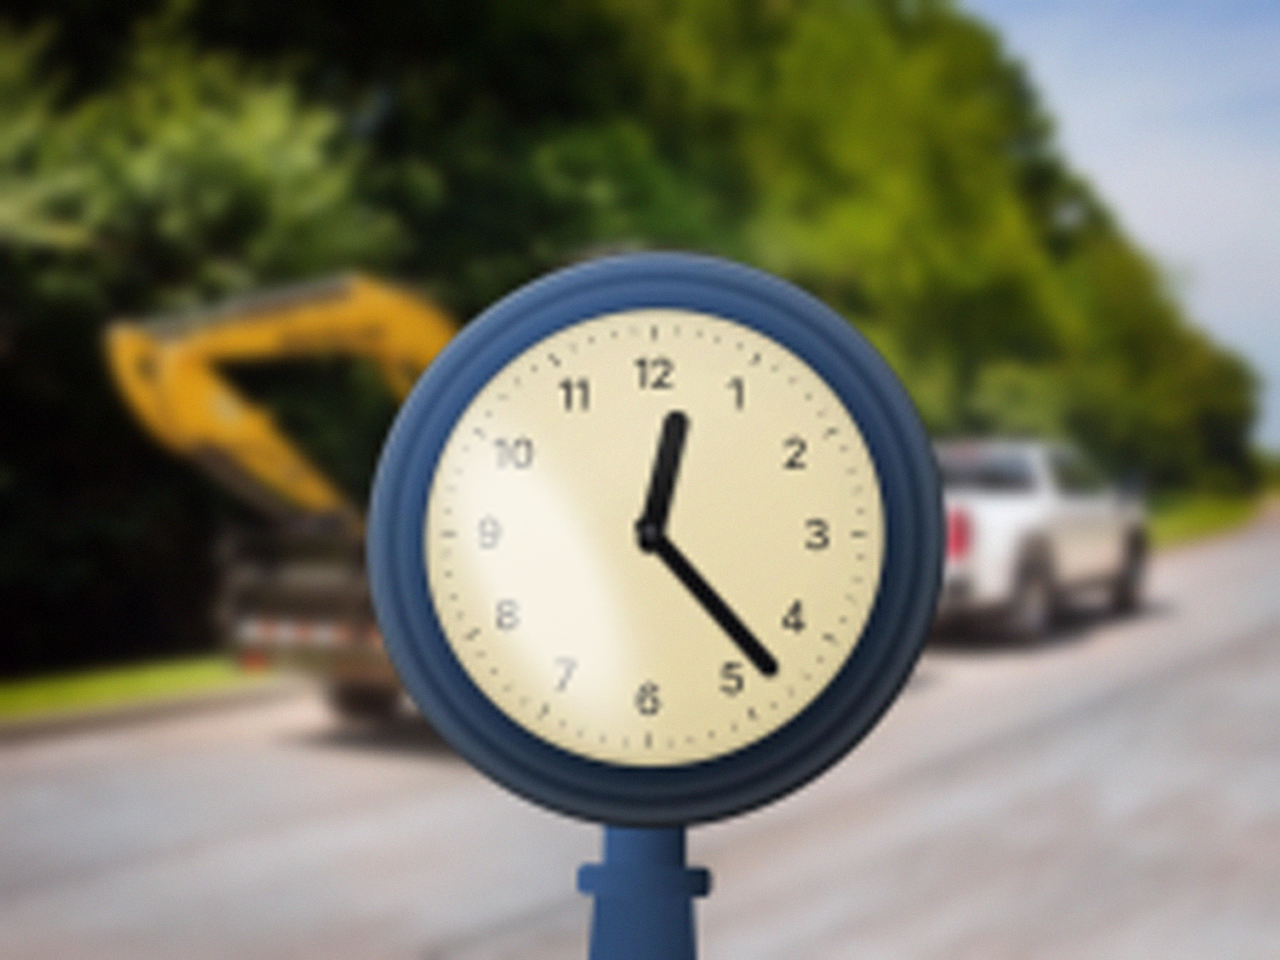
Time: **12:23**
